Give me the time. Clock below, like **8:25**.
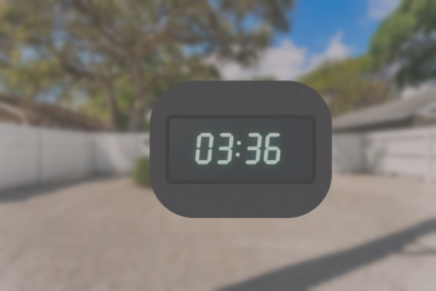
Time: **3:36**
